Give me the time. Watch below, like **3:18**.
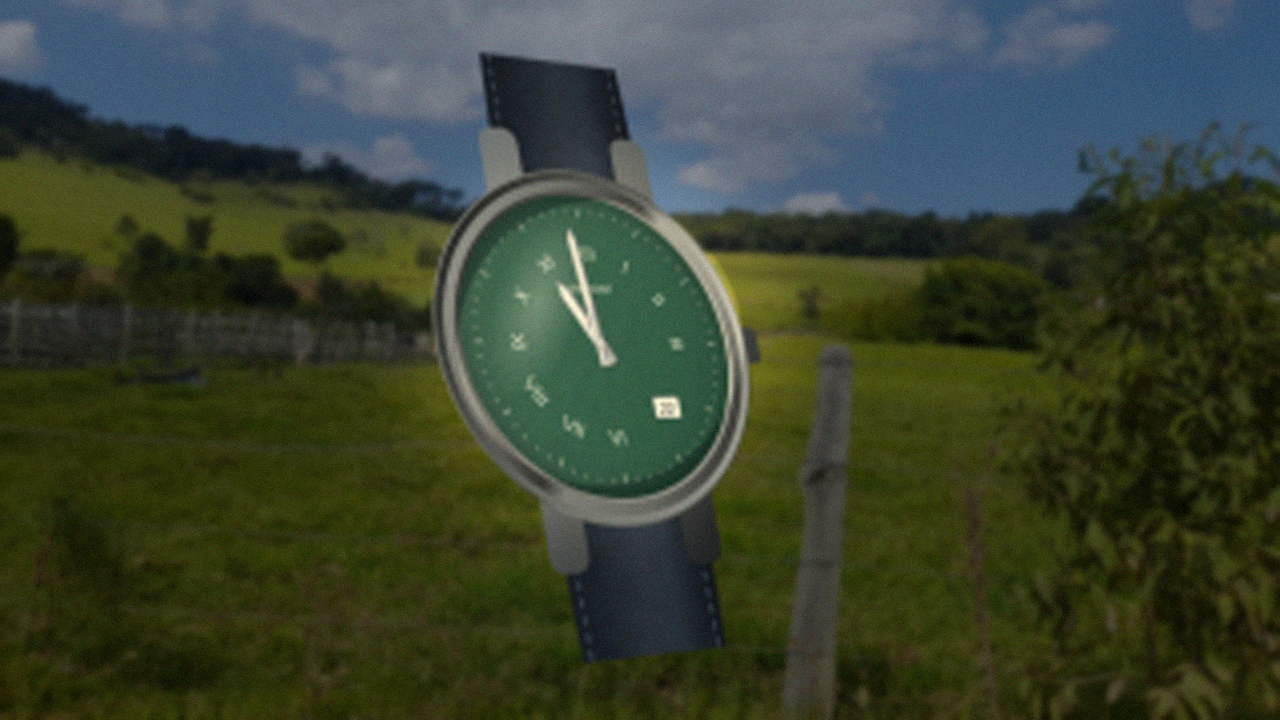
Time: **10:59**
